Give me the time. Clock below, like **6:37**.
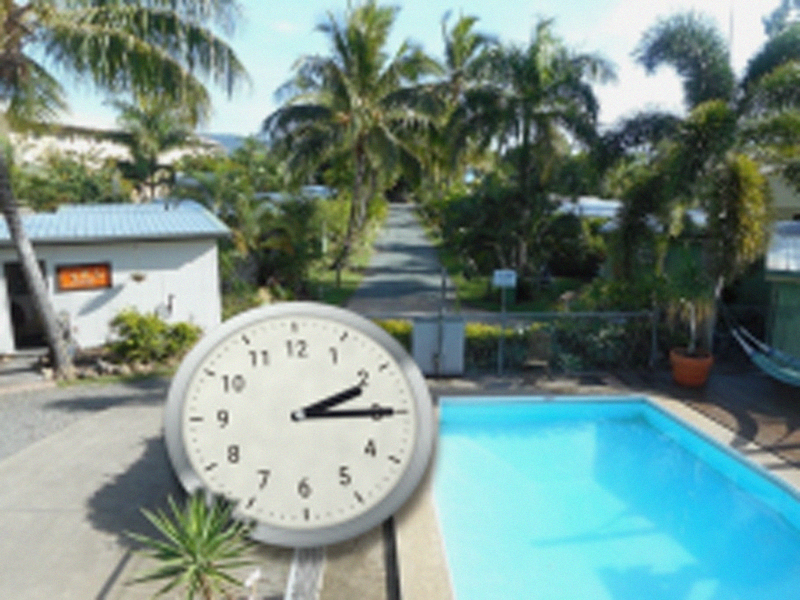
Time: **2:15**
